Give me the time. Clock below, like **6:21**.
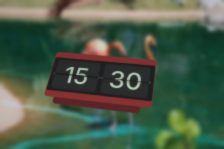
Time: **15:30**
